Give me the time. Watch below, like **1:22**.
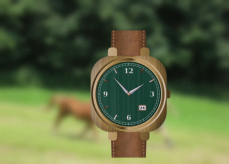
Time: **1:53**
